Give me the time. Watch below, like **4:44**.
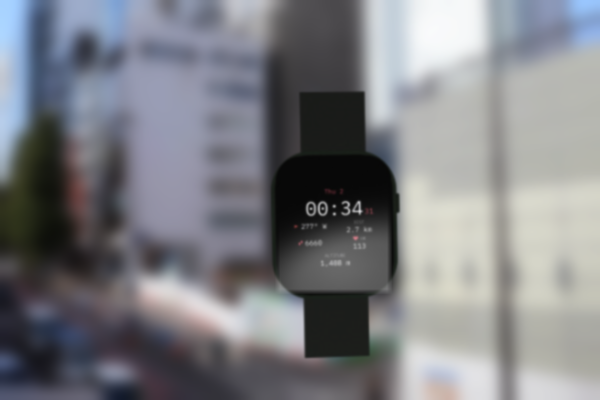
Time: **0:34**
